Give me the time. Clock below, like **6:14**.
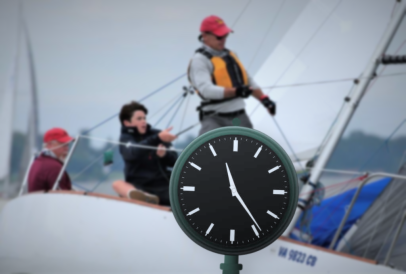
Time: **11:24**
